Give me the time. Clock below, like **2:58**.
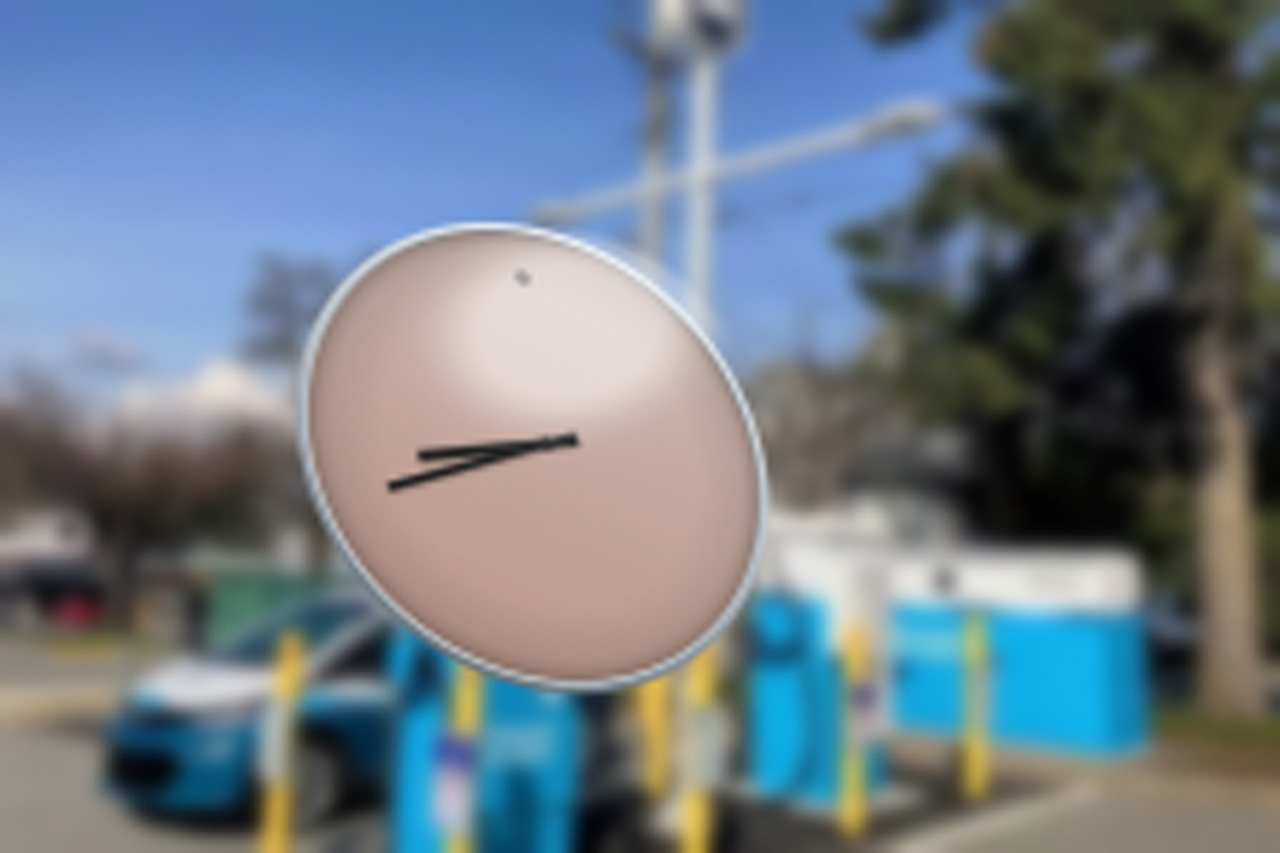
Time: **8:42**
